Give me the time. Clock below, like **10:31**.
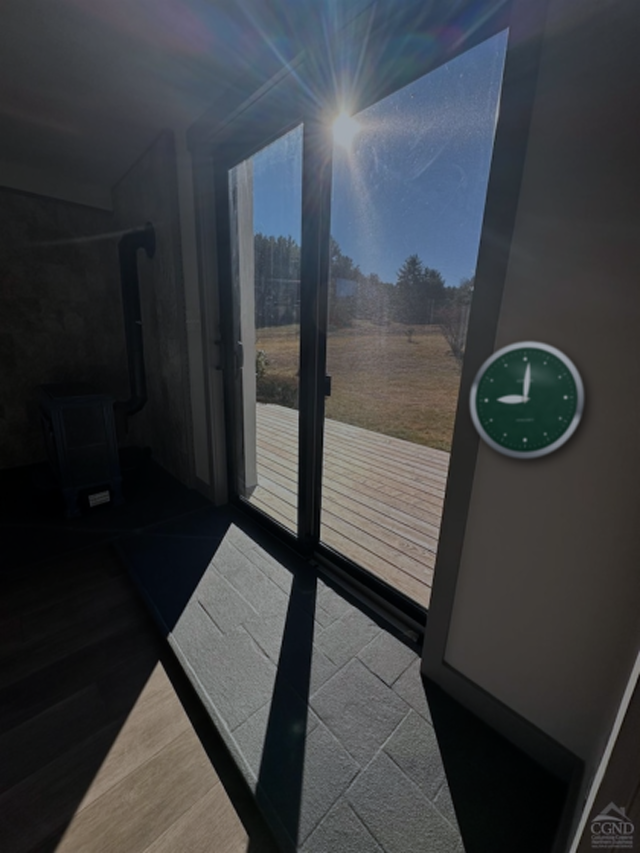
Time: **9:01**
